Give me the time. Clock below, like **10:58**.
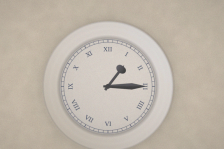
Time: **1:15**
